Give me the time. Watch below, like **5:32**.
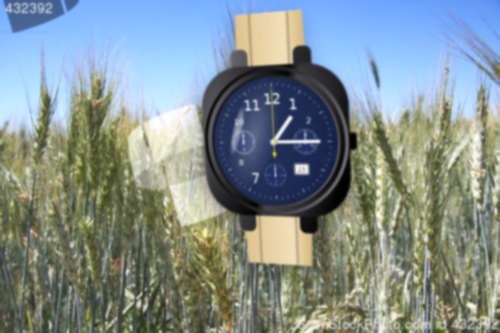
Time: **1:15**
